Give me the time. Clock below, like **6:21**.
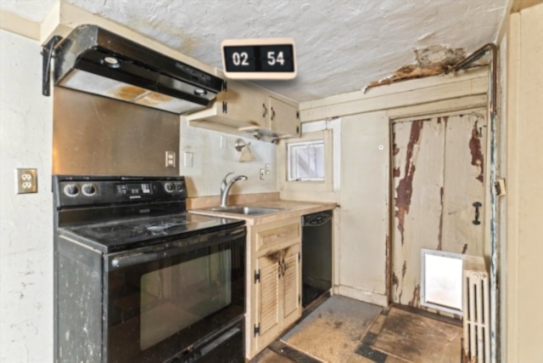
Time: **2:54**
